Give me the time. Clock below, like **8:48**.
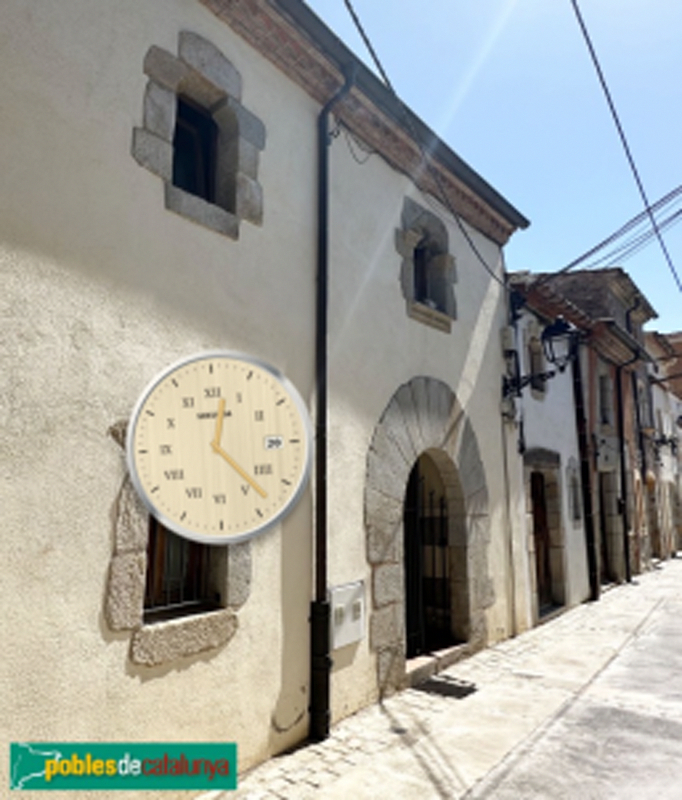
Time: **12:23**
